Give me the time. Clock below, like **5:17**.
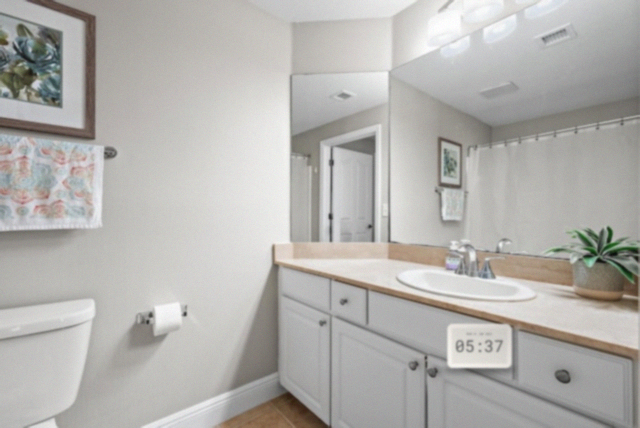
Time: **5:37**
